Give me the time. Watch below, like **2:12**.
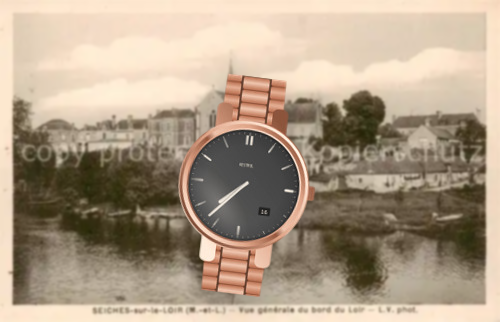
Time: **7:37**
